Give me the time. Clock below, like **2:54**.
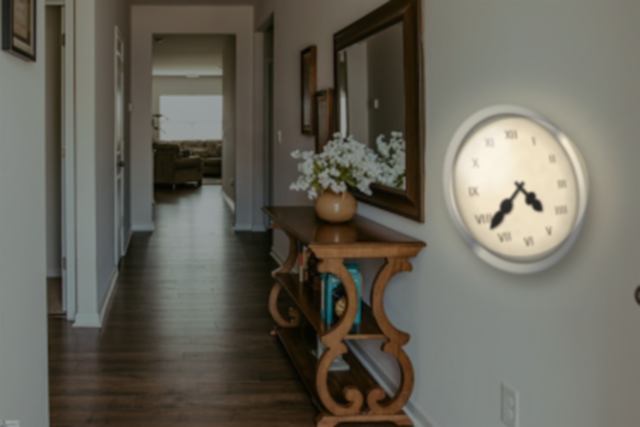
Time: **4:38**
